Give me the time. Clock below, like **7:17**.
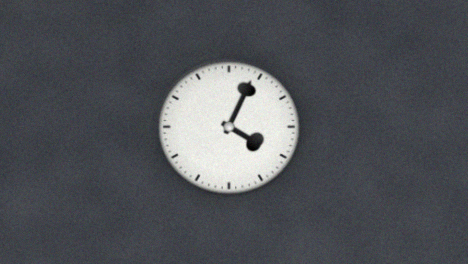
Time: **4:04**
